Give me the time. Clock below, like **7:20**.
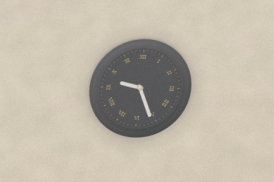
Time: **9:26**
